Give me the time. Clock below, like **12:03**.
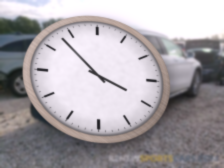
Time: **3:53**
